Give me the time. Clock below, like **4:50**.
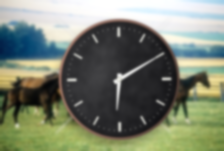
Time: **6:10**
